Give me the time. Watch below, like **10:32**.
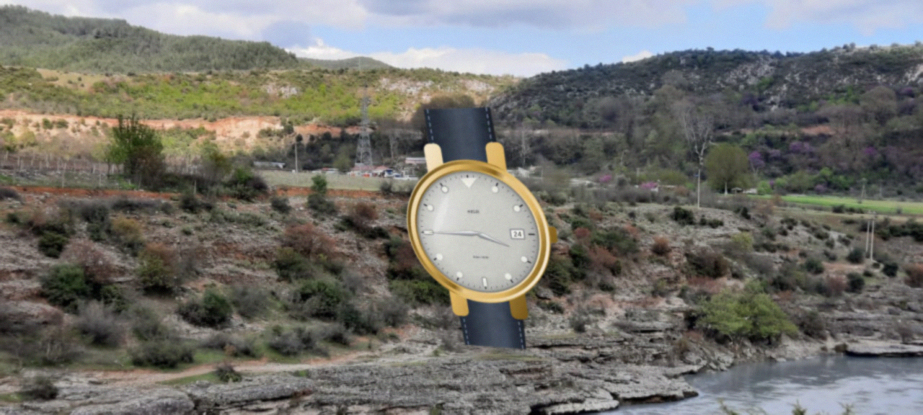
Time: **3:45**
